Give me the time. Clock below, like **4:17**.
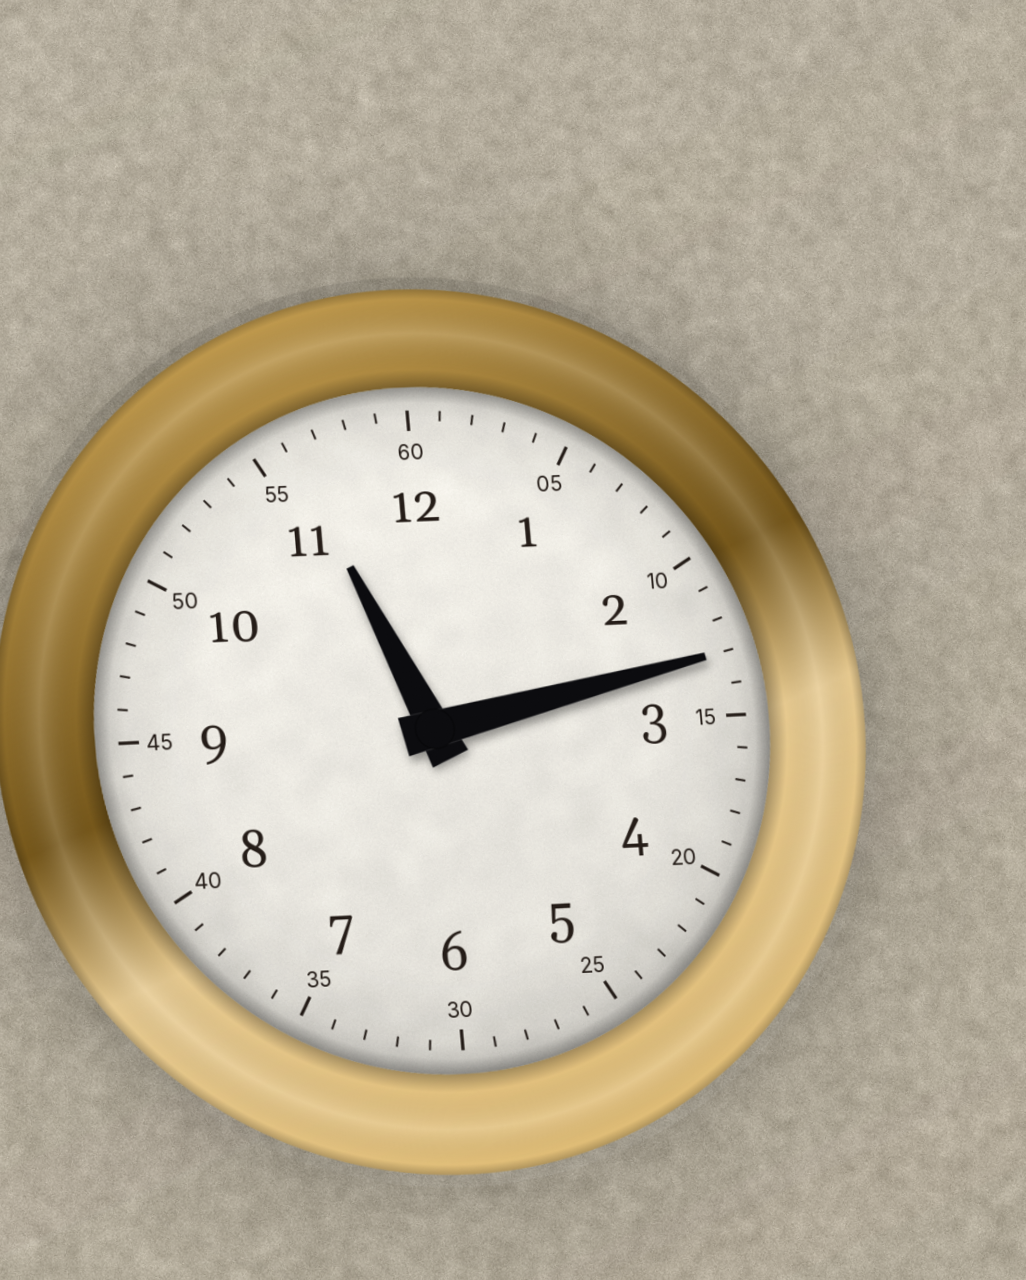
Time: **11:13**
